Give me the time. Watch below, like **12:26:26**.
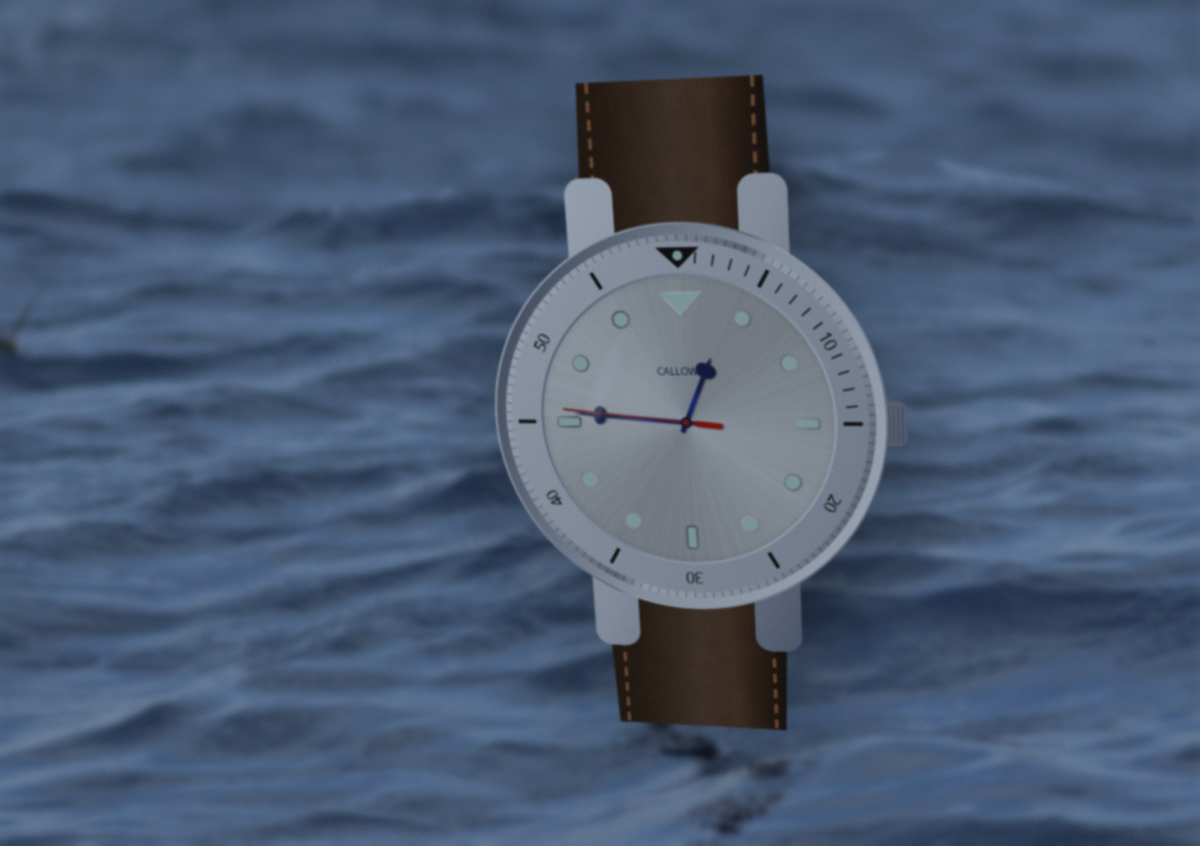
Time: **12:45:46**
